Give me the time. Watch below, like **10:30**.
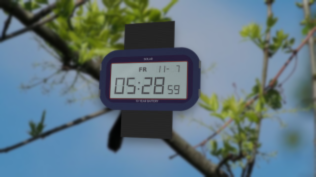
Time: **5:28**
